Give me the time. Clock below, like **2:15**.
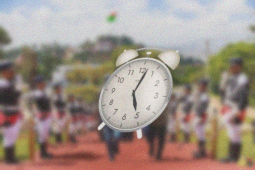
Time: **5:02**
